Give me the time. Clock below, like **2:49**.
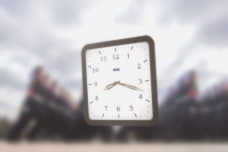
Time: **8:18**
